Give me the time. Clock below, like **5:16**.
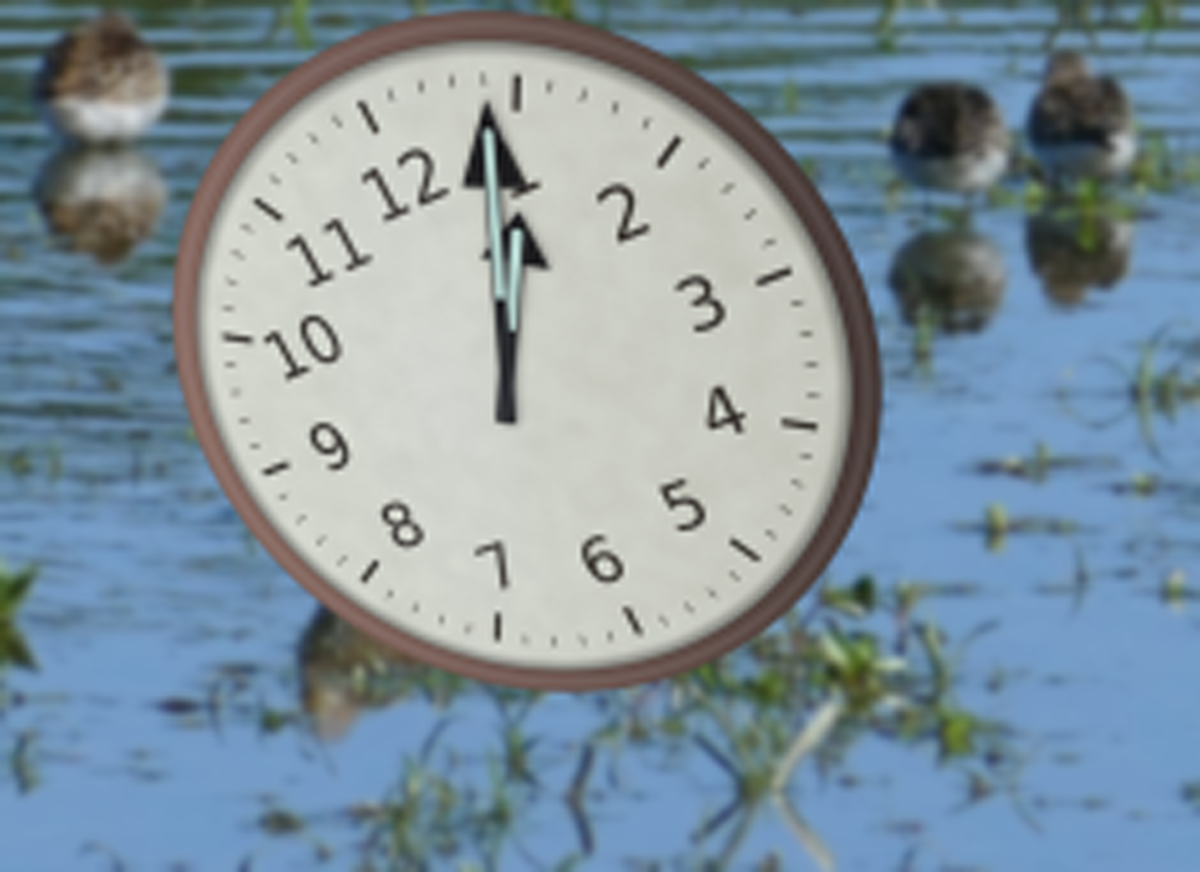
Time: **1:04**
